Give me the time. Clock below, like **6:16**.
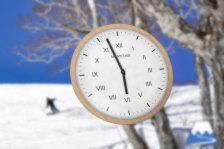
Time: **5:57**
